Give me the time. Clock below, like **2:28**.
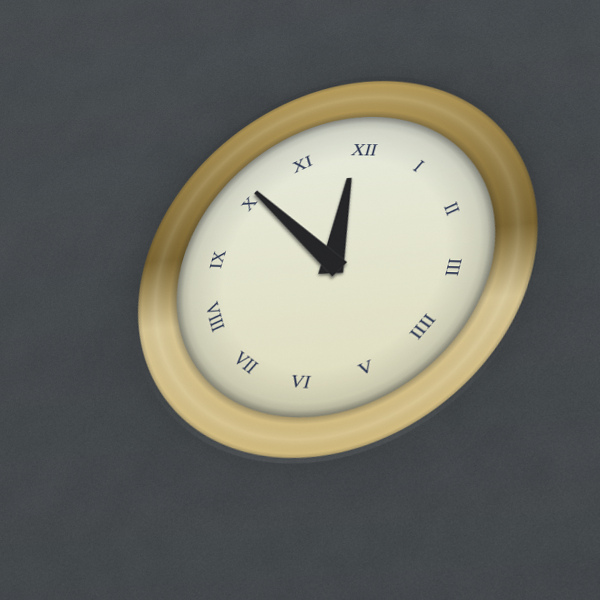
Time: **11:51**
